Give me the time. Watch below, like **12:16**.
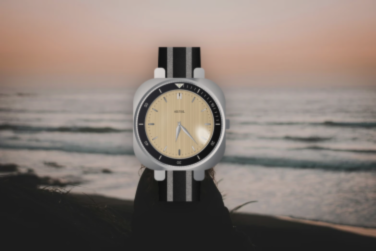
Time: **6:23**
